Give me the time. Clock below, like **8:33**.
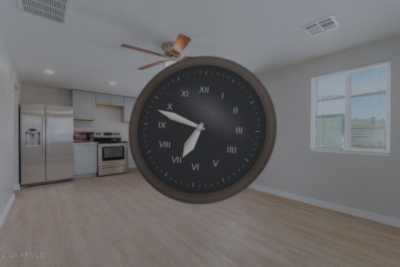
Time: **6:48**
